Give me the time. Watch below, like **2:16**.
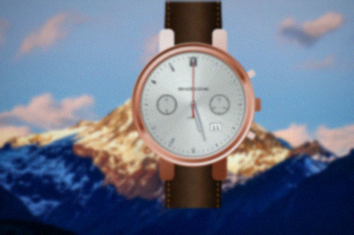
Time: **5:27**
